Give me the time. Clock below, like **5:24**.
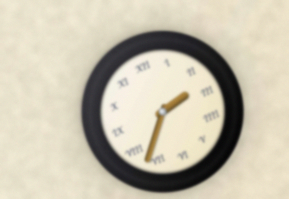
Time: **2:37**
